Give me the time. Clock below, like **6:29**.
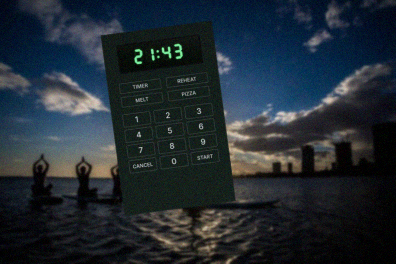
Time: **21:43**
